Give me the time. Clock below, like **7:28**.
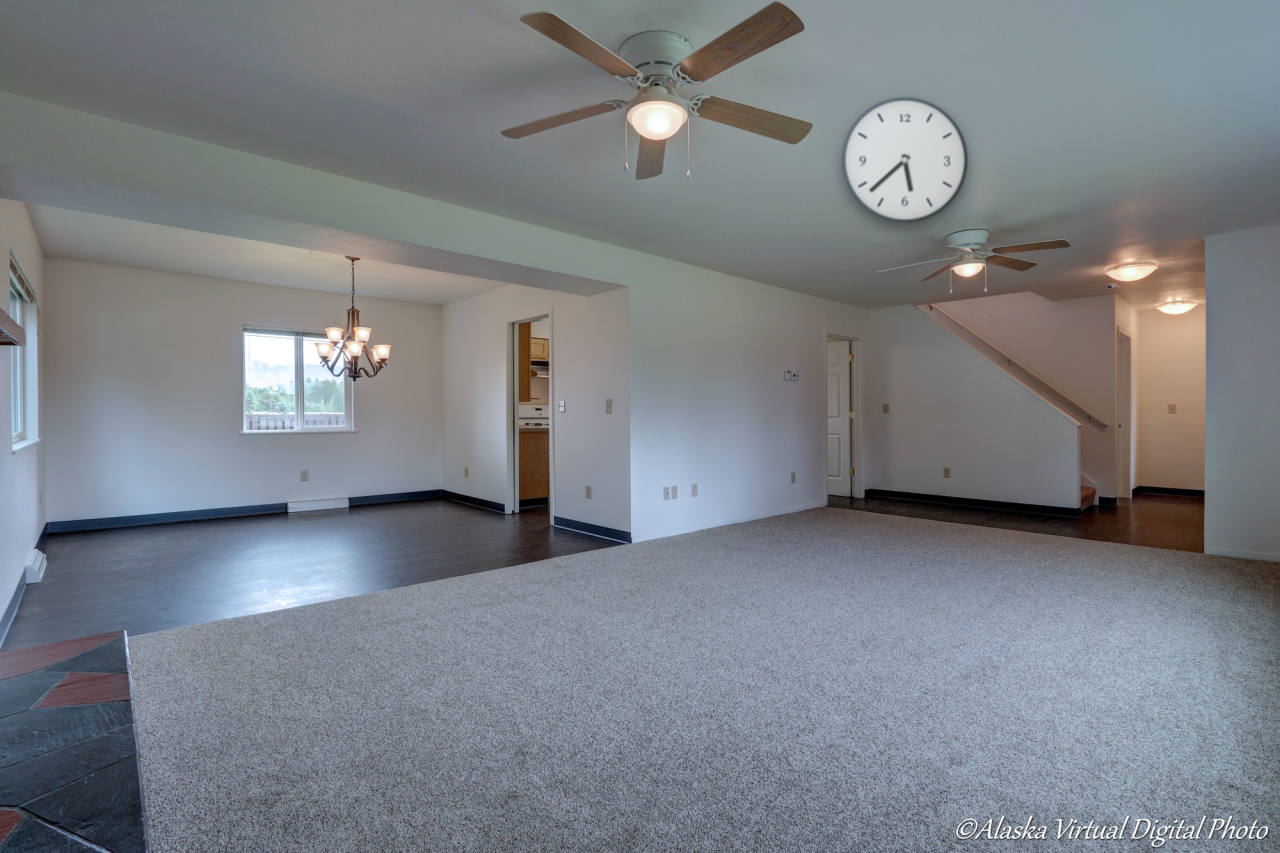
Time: **5:38**
